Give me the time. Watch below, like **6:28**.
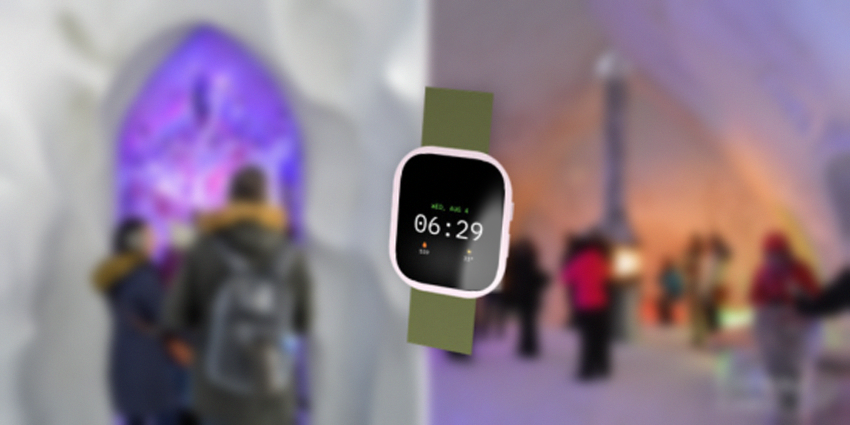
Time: **6:29**
